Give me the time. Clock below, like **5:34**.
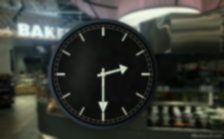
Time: **2:30**
